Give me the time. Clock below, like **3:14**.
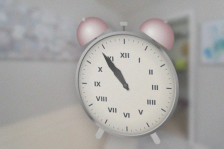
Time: **10:54**
